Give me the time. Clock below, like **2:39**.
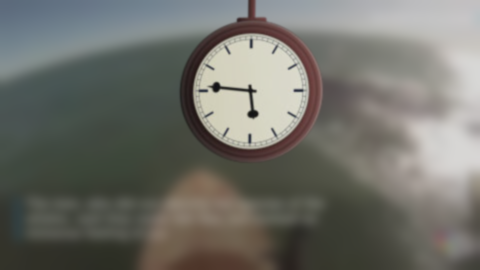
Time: **5:46**
